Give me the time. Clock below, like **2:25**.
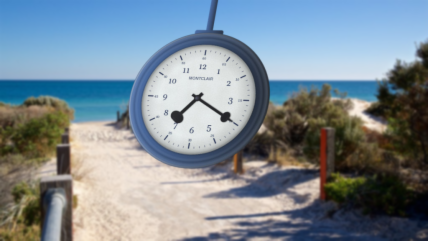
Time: **7:20**
